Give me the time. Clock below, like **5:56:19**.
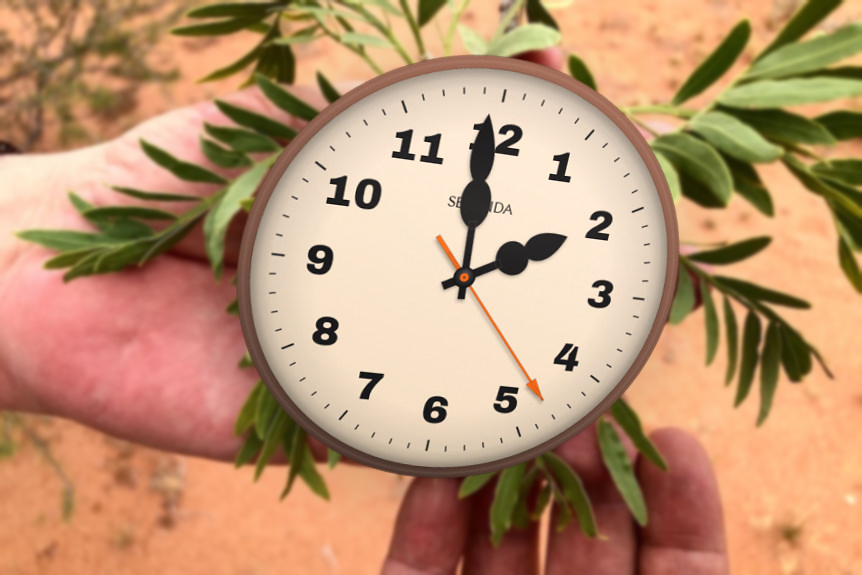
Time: **1:59:23**
